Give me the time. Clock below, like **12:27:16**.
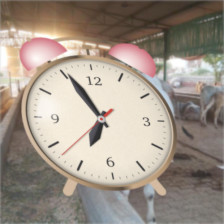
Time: **6:55:38**
